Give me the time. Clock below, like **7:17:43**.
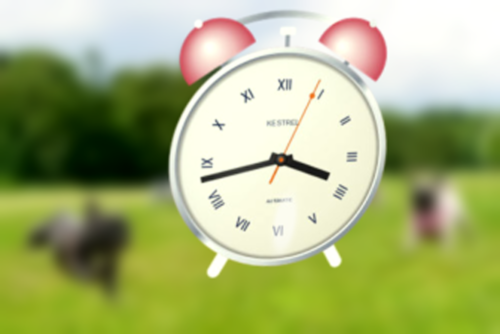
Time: **3:43:04**
